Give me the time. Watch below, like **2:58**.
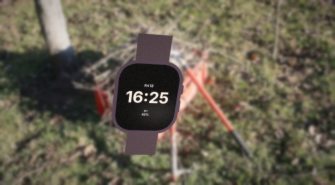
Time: **16:25**
